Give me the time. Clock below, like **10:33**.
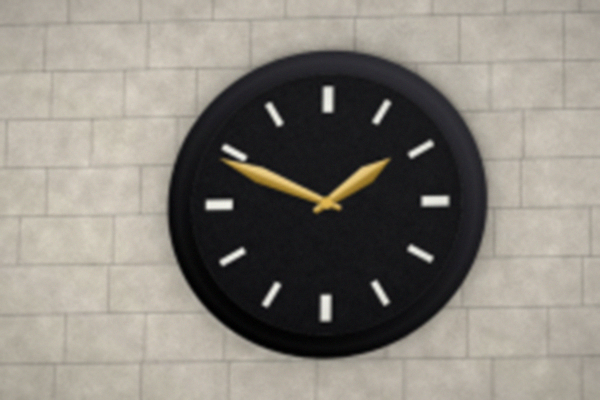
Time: **1:49**
